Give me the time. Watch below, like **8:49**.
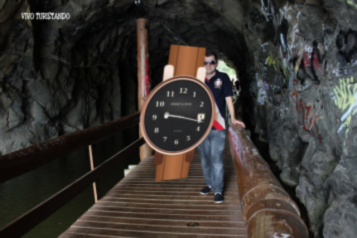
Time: **9:17**
